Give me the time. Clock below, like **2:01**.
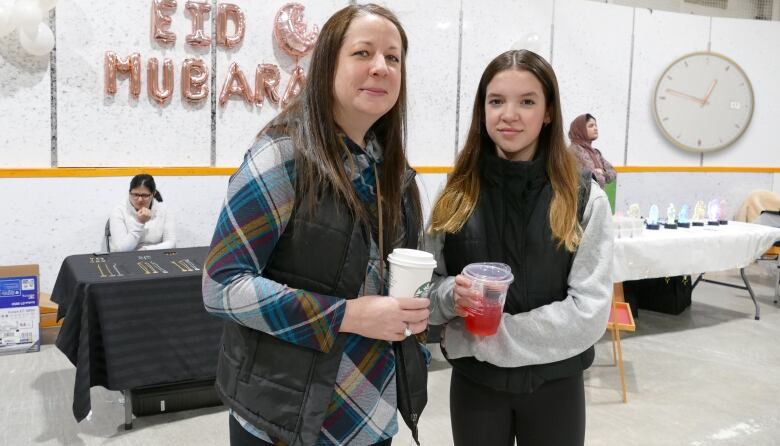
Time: **12:47**
